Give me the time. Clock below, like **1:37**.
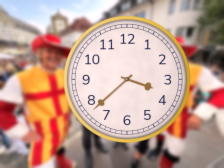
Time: **3:38**
